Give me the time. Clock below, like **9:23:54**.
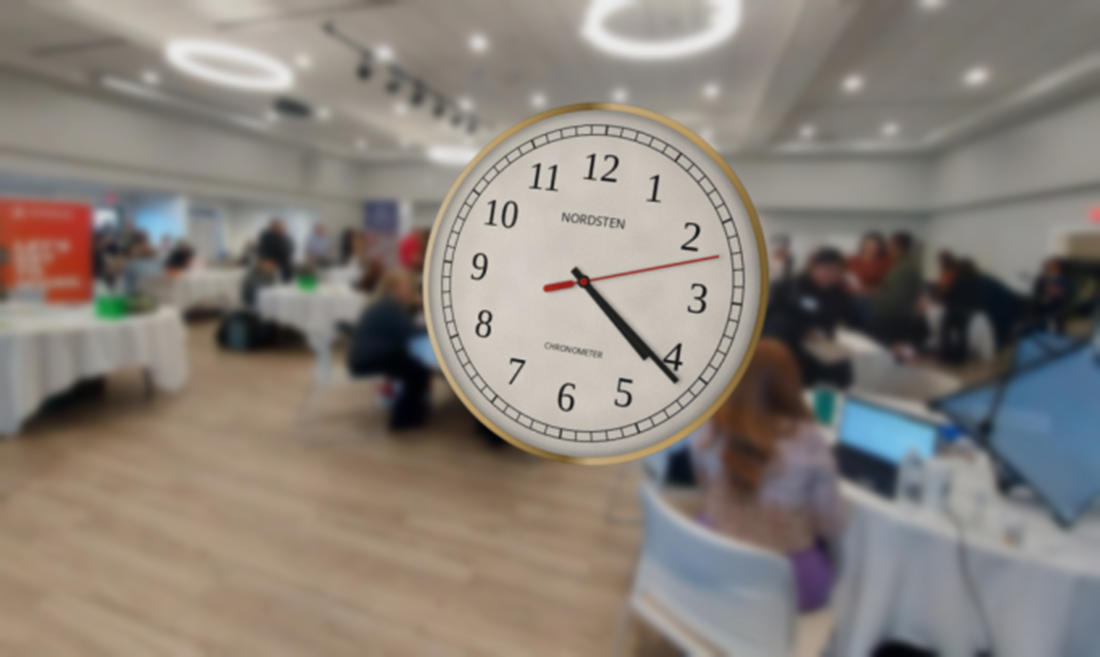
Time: **4:21:12**
